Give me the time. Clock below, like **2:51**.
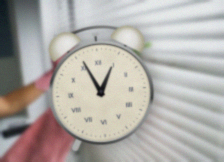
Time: **12:56**
